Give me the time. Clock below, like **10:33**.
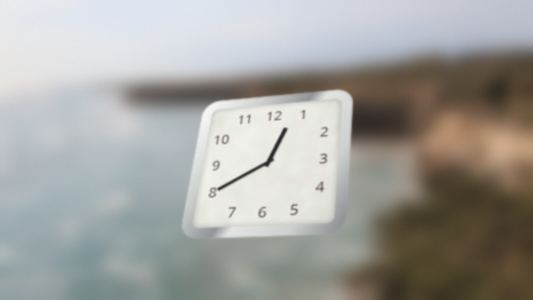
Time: **12:40**
